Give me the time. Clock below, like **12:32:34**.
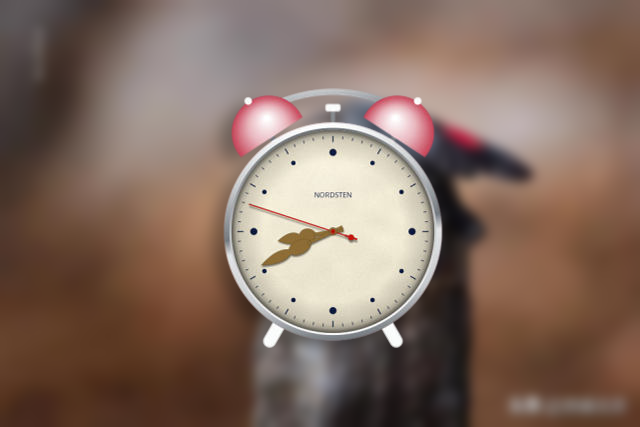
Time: **8:40:48**
